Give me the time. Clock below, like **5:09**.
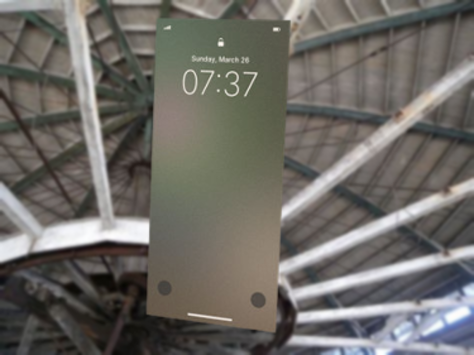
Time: **7:37**
